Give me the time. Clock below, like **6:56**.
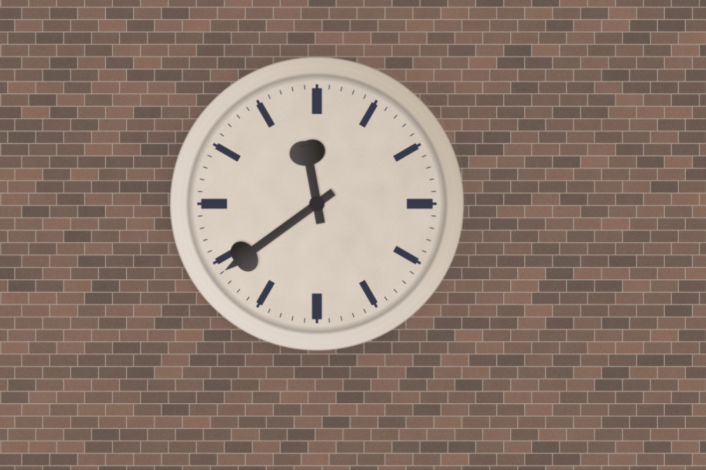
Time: **11:39**
